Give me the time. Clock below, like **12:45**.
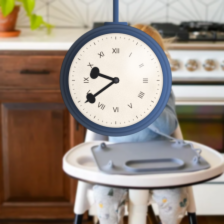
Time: **9:39**
